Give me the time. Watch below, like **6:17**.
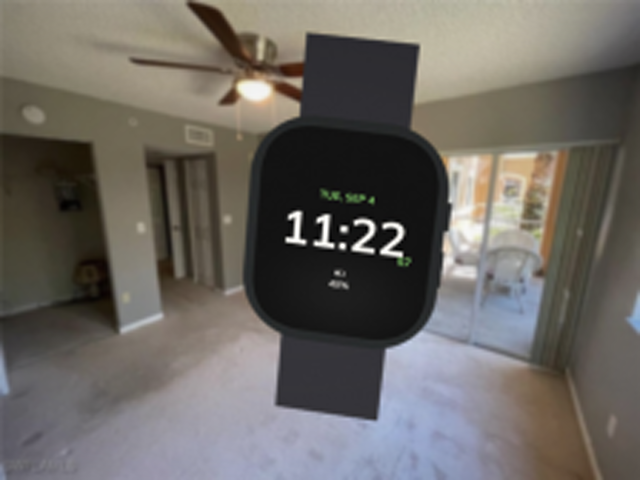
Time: **11:22**
